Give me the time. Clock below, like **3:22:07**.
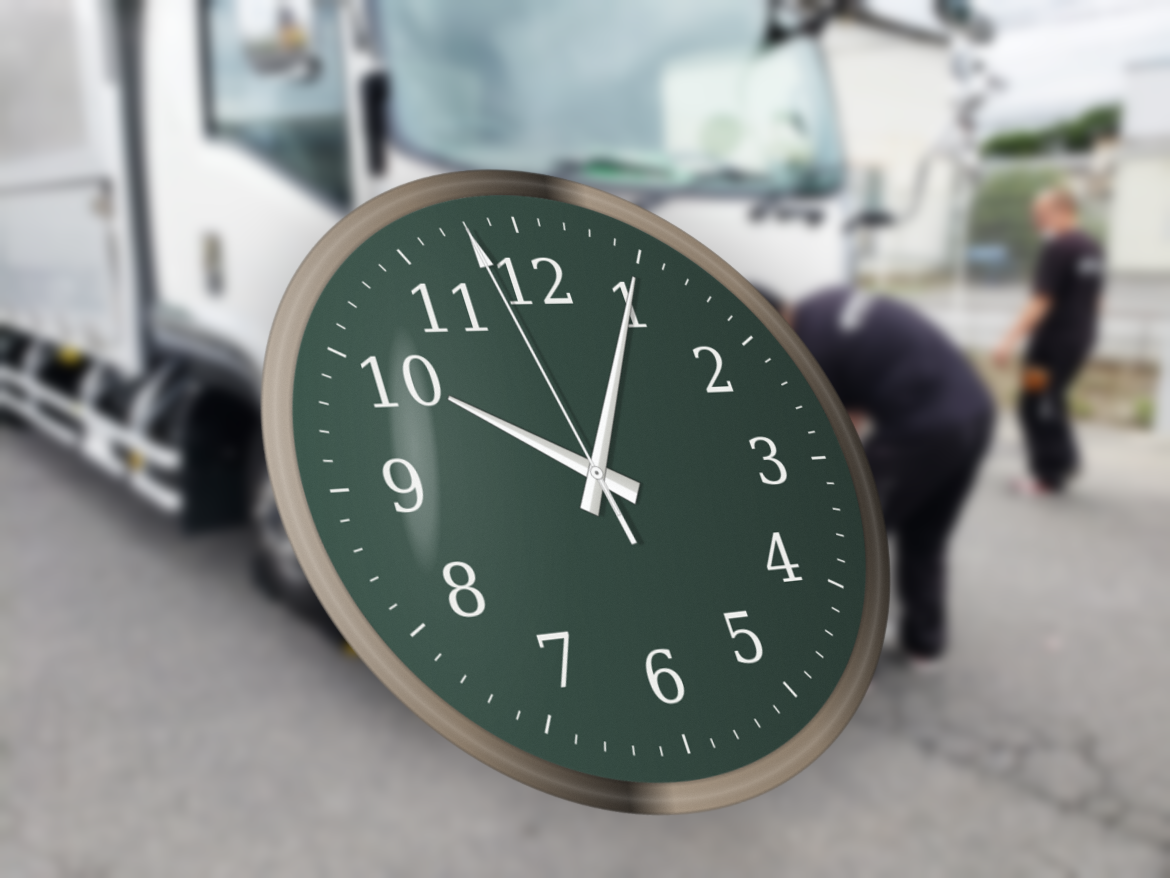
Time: **10:04:58**
